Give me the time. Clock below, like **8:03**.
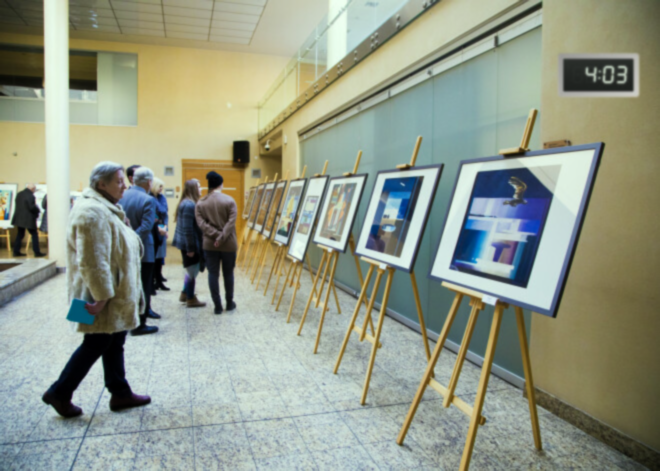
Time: **4:03**
